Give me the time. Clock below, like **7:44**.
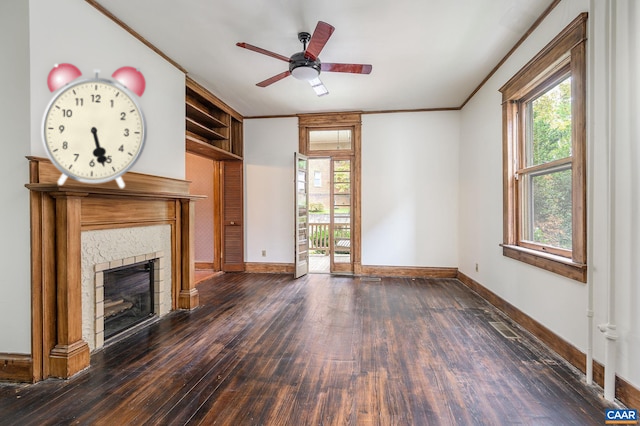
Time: **5:27**
